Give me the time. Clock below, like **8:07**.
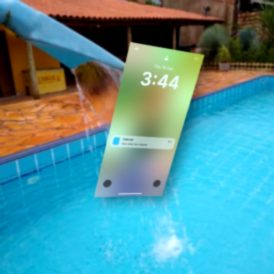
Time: **3:44**
